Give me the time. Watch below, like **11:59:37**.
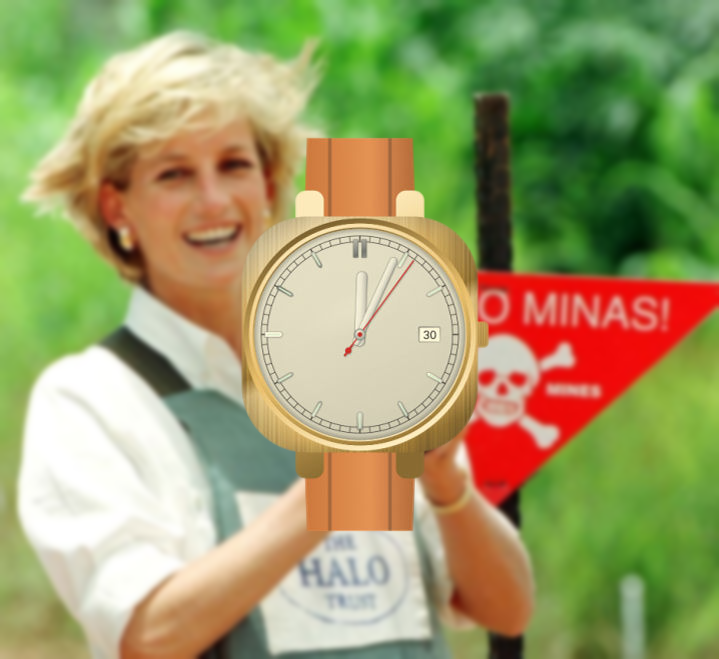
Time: **12:04:06**
